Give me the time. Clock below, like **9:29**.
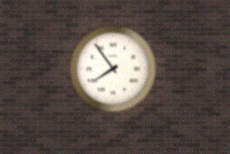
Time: **7:54**
